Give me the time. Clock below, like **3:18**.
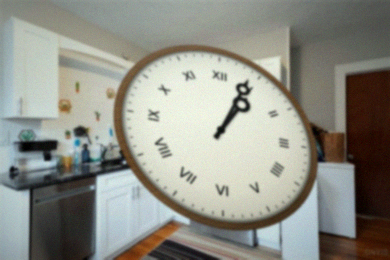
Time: **1:04**
